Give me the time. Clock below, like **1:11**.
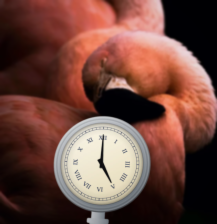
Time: **5:00**
